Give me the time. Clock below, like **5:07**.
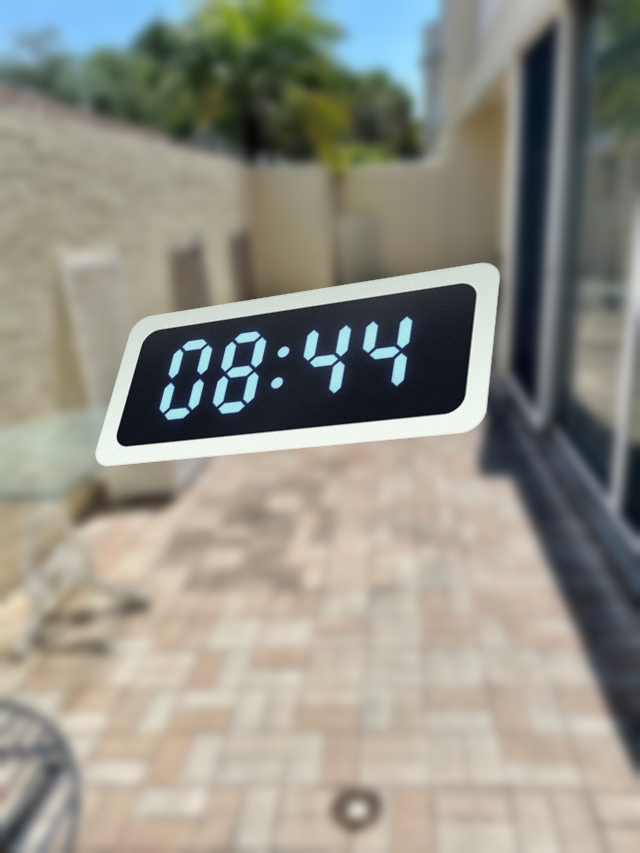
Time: **8:44**
